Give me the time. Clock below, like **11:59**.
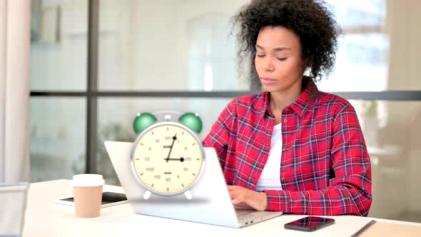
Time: **3:03**
